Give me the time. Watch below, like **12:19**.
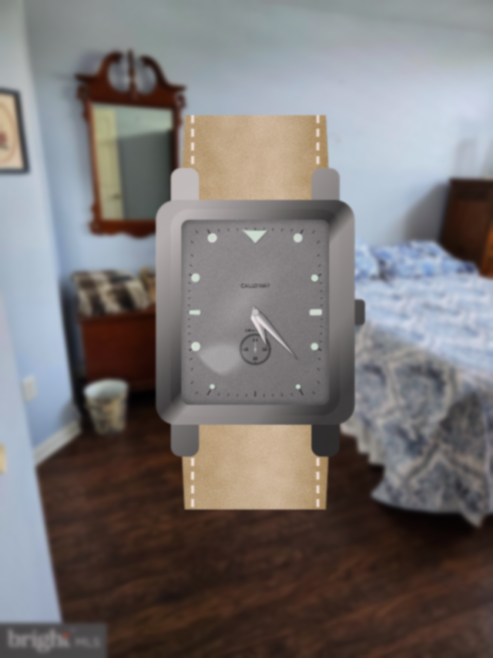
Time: **5:23**
